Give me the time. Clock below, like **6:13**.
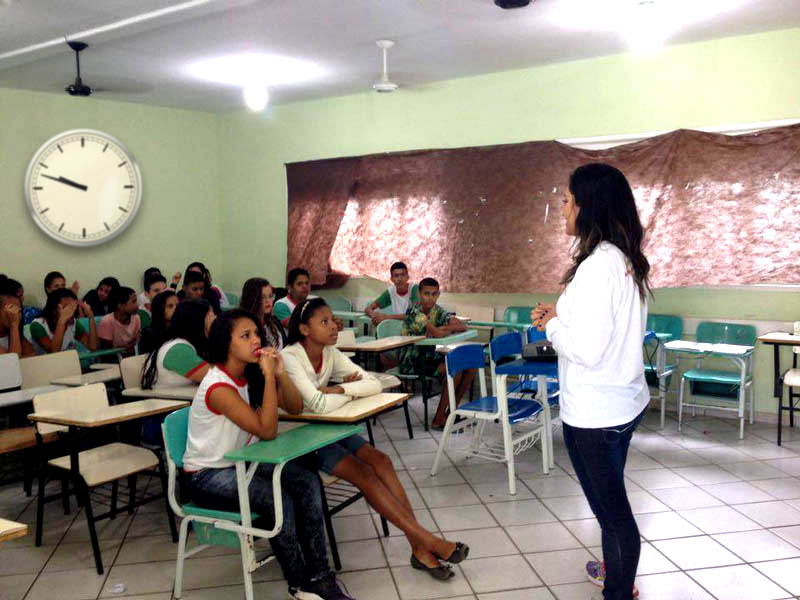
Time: **9:48**
